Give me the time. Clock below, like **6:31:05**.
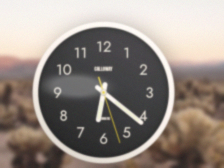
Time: **6:21:27**
